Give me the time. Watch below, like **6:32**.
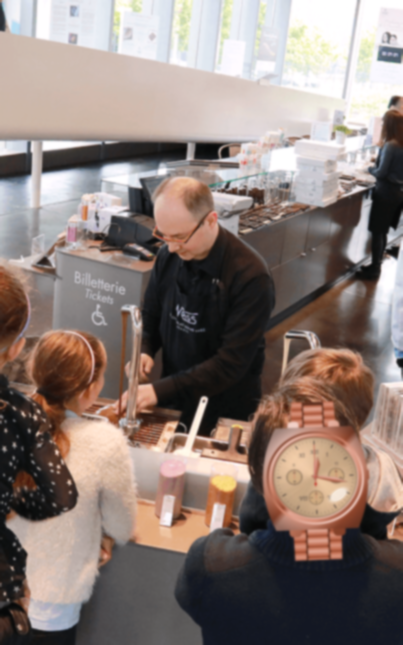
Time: **12:17**
